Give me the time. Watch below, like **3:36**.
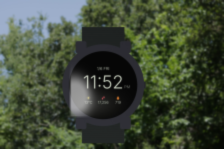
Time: **11:52**
